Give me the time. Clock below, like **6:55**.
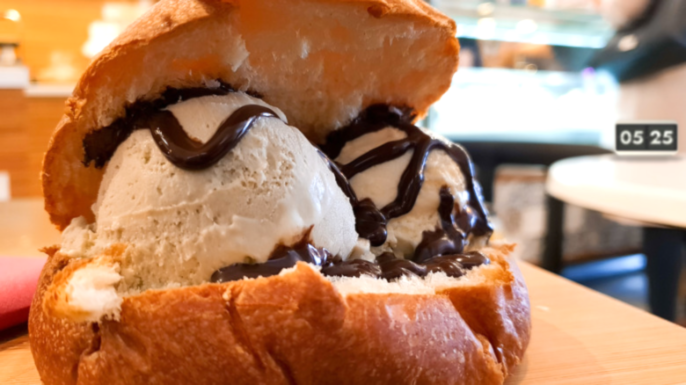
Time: **5:25**
